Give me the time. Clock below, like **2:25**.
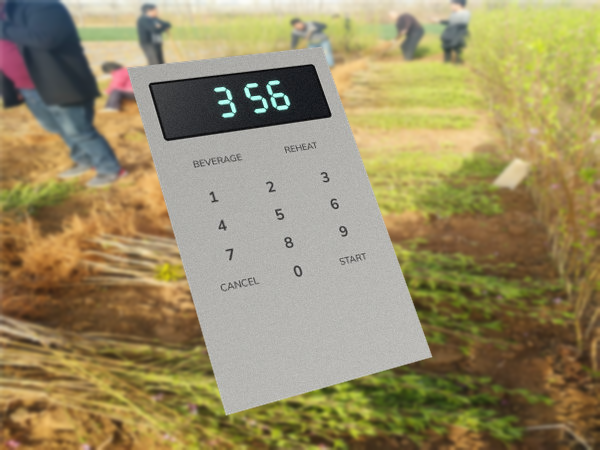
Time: **3:56**
